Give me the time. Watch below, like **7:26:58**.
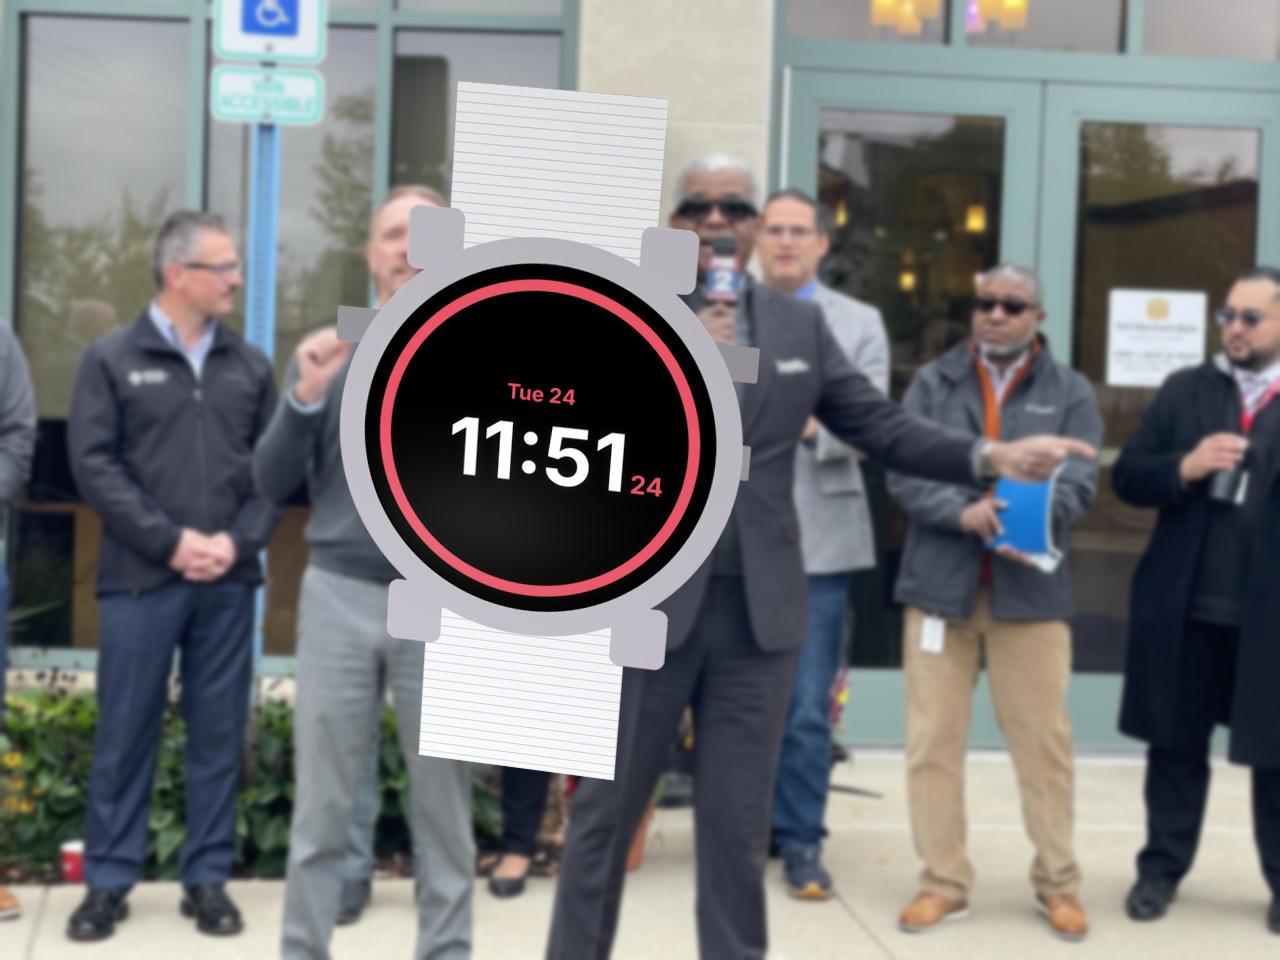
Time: **11:51:24**
